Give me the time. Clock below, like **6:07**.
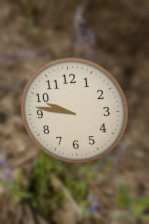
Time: **9:47**
